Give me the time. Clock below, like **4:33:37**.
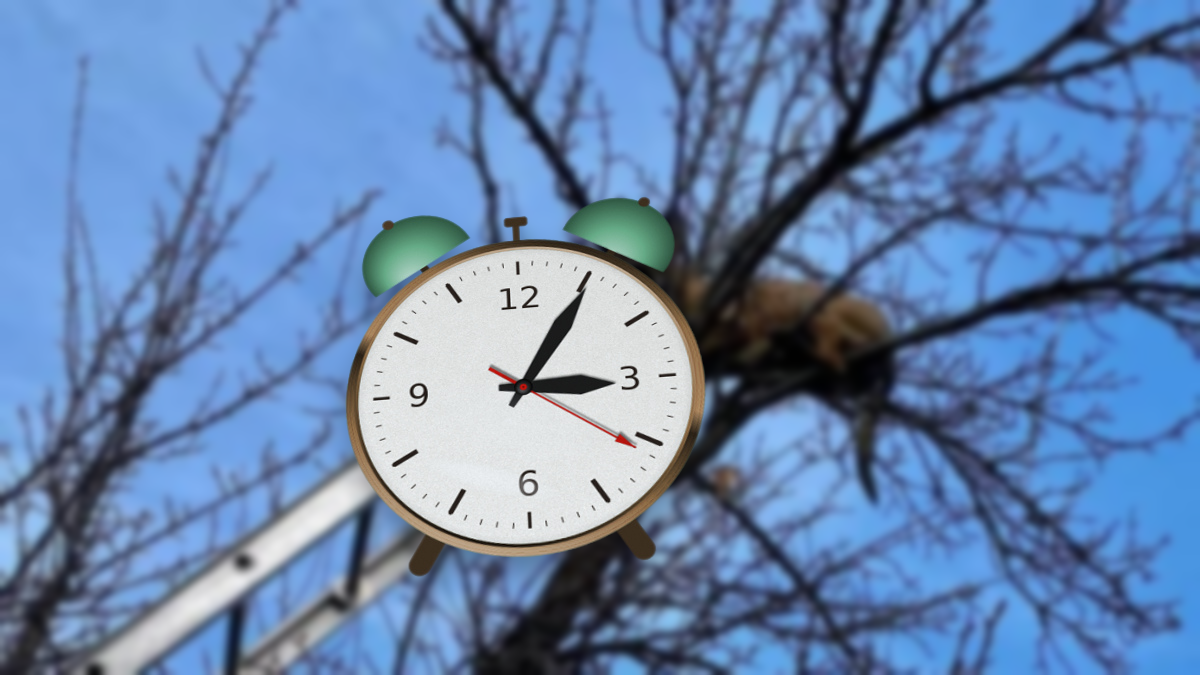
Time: **3:05:21**
